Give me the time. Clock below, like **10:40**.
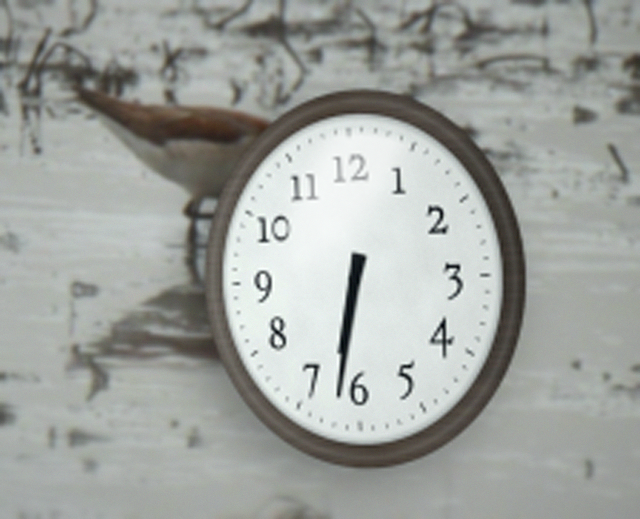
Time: **6:32**
